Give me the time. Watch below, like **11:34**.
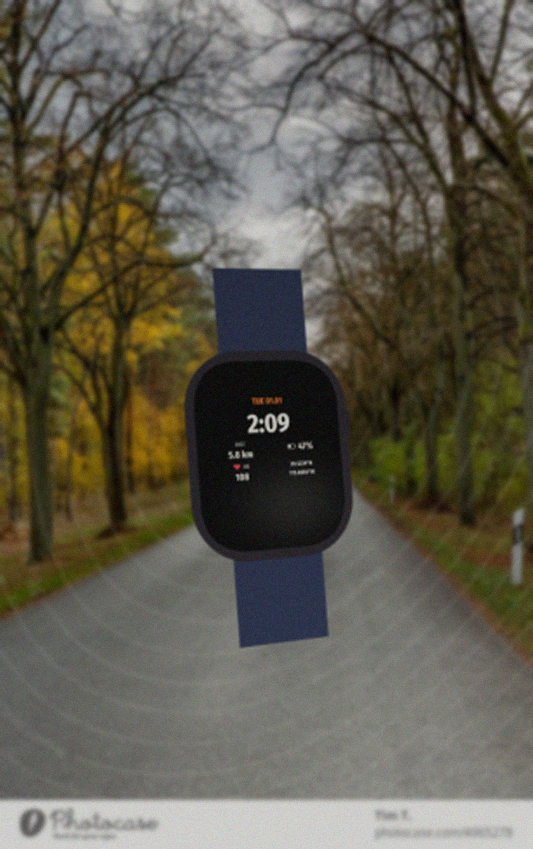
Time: **2:09**
